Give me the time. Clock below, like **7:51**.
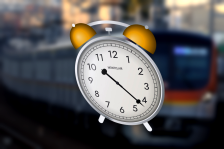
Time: **10:22**
